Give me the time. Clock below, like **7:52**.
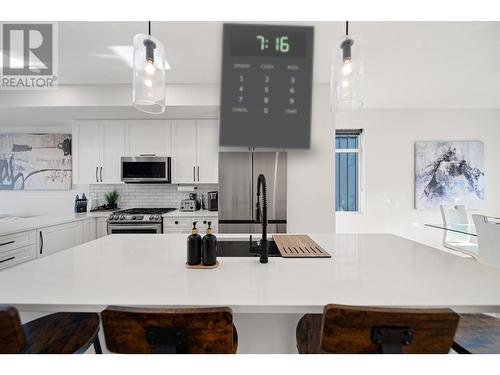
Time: **7:16**
